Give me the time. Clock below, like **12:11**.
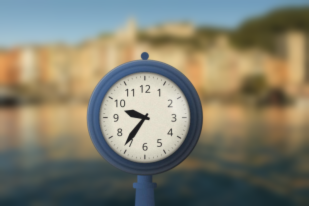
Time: **9:36**
